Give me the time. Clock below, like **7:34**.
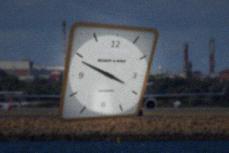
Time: **3:49**
